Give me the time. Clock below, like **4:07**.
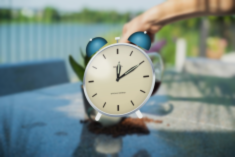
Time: **12:10**
